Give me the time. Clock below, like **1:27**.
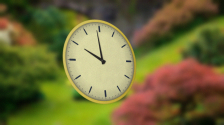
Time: **9:59**
